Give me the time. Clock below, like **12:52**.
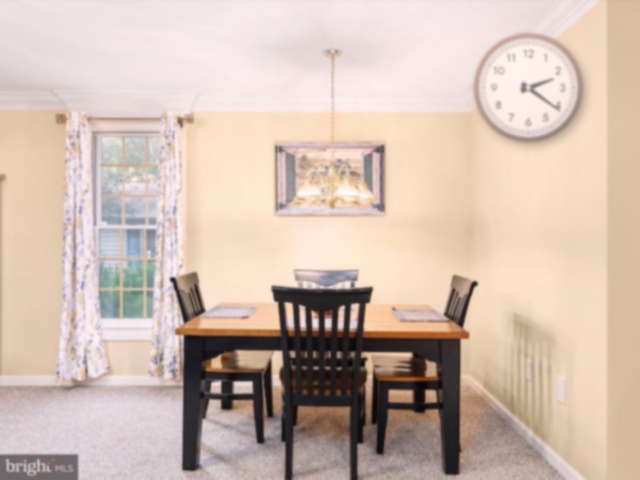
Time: **2:21**
